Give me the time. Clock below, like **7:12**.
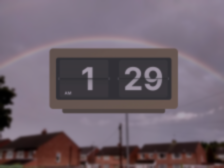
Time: **1:29**
